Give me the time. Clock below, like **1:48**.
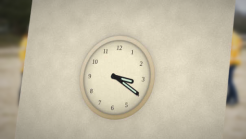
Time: **3:20**
